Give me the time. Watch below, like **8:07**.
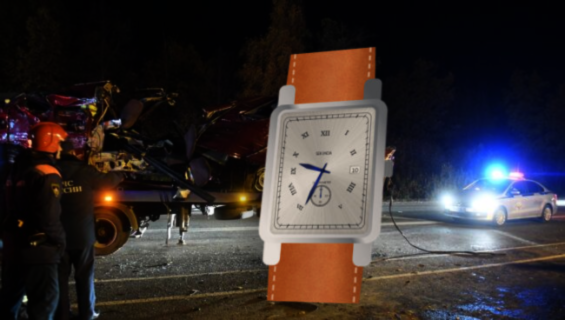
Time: **9:34**
